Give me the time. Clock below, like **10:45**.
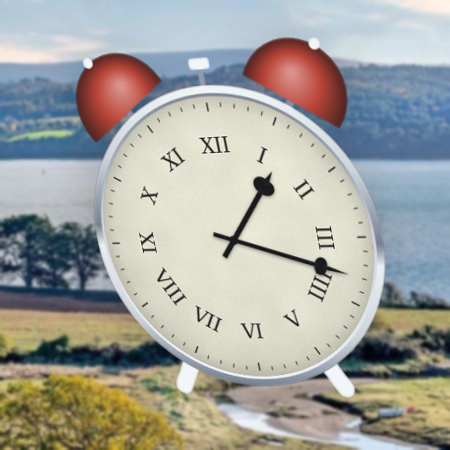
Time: **1:18**
